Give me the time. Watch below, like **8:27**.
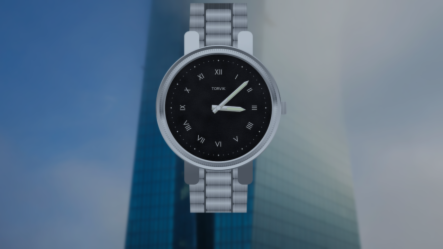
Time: **3:08**
